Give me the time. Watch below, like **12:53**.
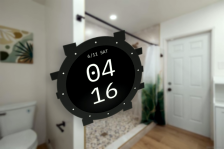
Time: **4:16**
